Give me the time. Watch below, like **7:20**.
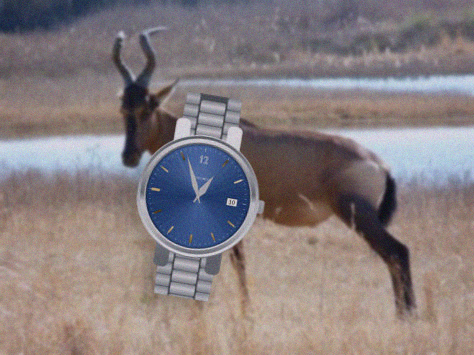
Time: **12:56**
